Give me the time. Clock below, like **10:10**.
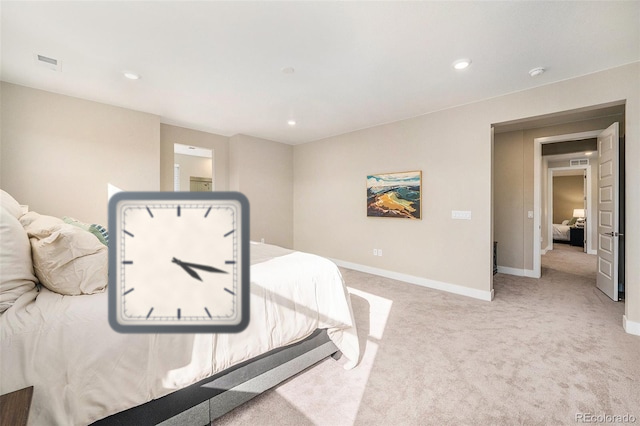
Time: **4:17**
